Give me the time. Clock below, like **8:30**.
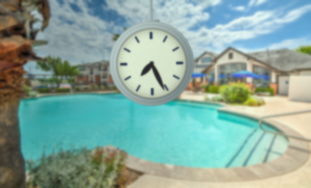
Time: **7:26**
